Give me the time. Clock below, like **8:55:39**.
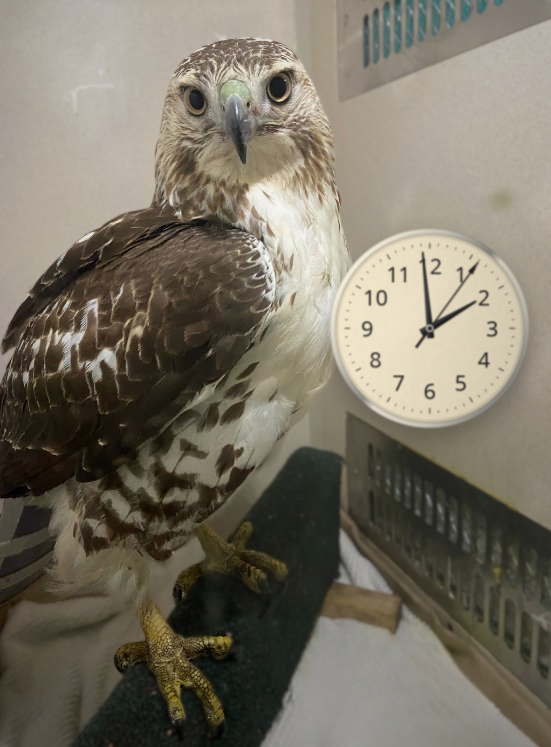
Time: **1:59:06**
